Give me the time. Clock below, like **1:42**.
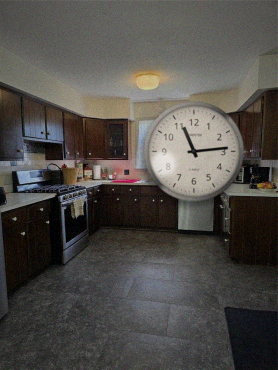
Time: **11:14**
